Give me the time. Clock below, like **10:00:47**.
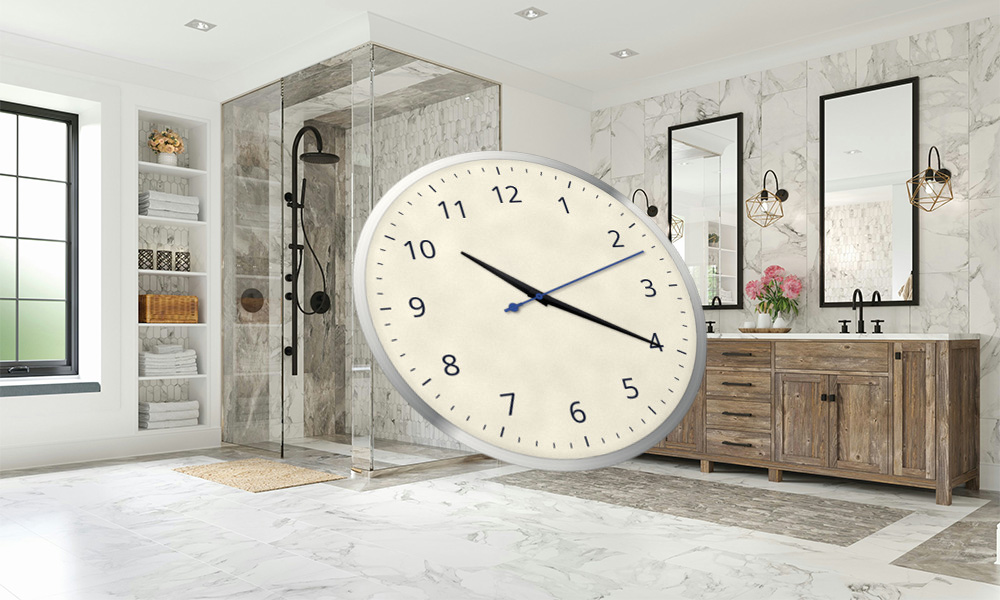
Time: **10:20:12**
